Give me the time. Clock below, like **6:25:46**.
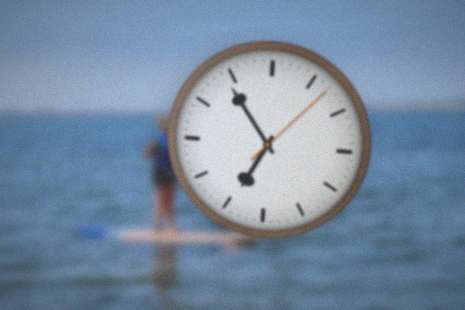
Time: **6:54:07**
